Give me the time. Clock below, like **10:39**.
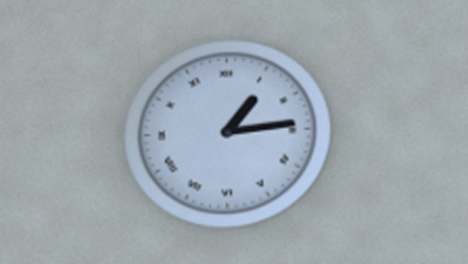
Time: **1:14**
